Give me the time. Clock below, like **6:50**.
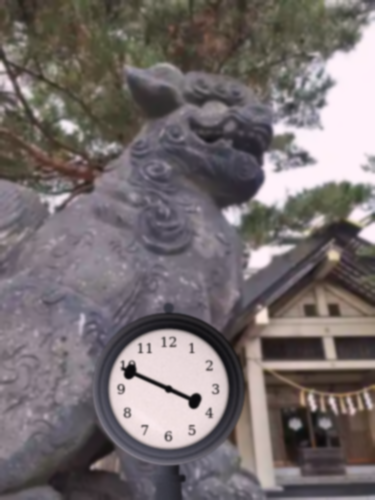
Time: **3:49**
